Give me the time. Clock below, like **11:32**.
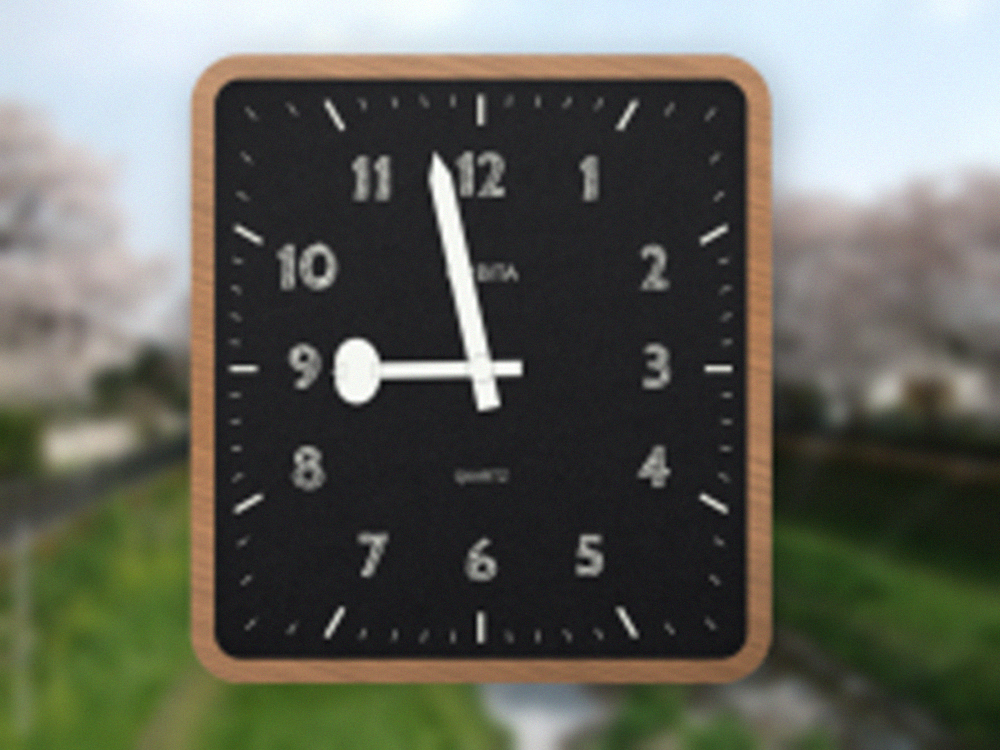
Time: **8:58**
